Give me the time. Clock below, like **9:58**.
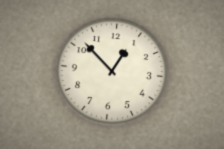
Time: **12:52**
